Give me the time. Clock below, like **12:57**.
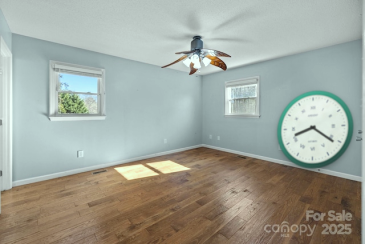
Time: **8:21**
